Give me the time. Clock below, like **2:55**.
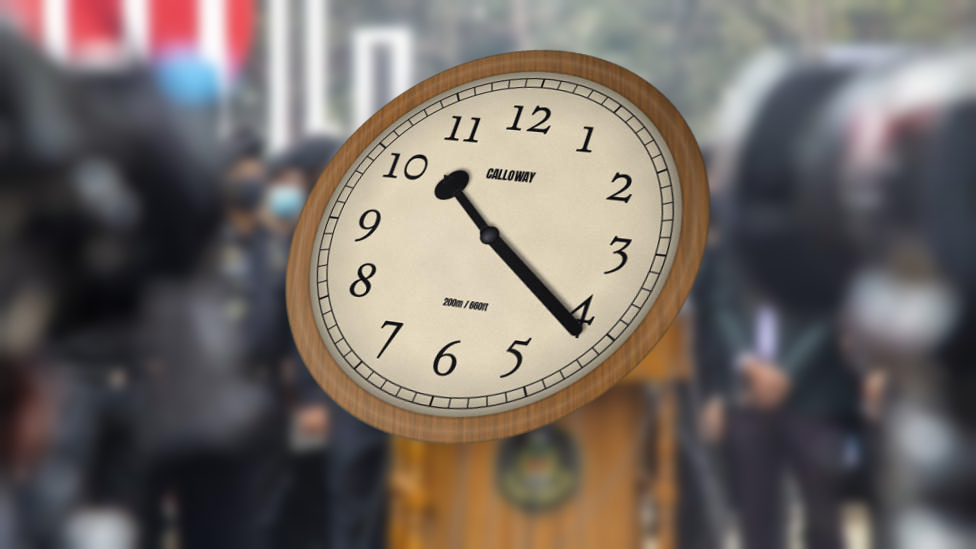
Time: **10:21**
